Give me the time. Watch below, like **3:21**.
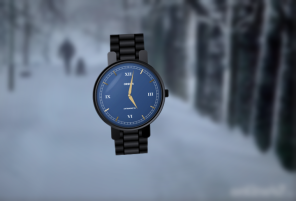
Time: **5:02**
